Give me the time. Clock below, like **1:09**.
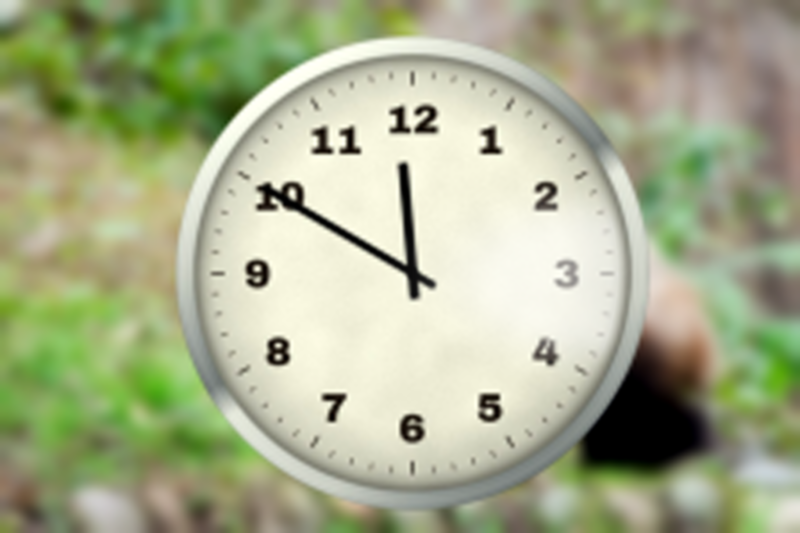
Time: **11:50**
